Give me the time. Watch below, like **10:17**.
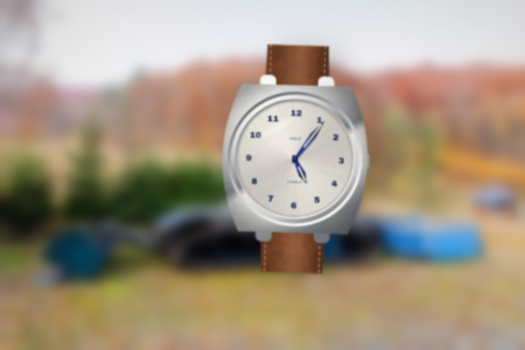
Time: **5:06**
